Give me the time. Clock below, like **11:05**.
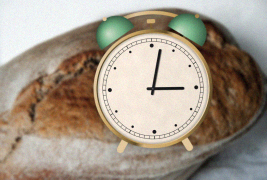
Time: **3:02**
